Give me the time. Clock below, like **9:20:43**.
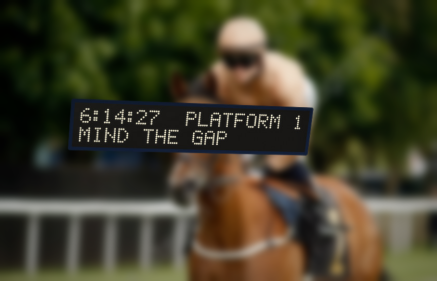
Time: **6:14:27**
